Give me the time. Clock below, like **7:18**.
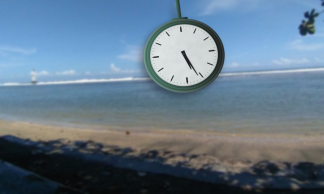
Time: **5:26**
